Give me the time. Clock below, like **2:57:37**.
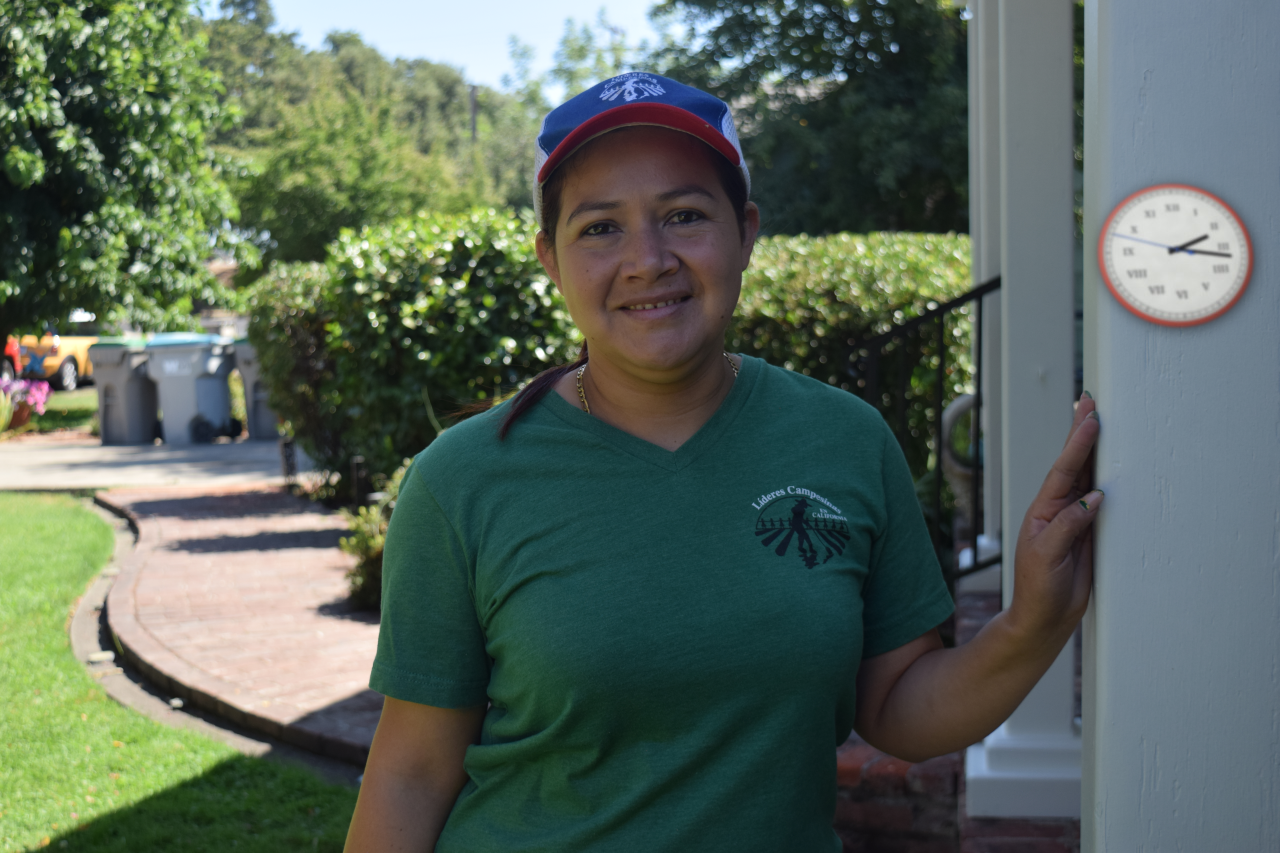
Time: **2:16:48**
